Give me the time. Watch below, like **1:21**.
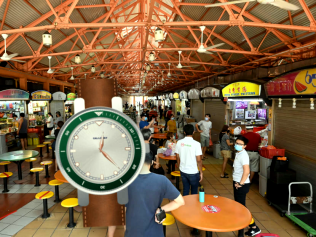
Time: **12:23**
